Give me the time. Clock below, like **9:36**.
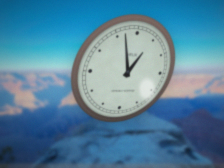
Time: **12:57**
